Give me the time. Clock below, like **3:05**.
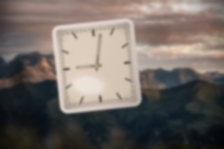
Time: **9:02**
